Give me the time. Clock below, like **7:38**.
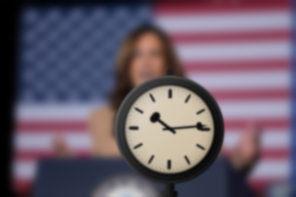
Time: **10:14**
